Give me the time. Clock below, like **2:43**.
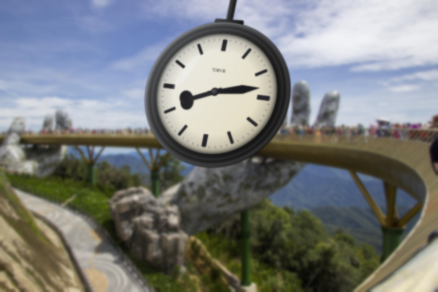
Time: **8:13**
